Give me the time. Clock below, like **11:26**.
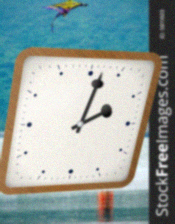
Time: **2:02**
